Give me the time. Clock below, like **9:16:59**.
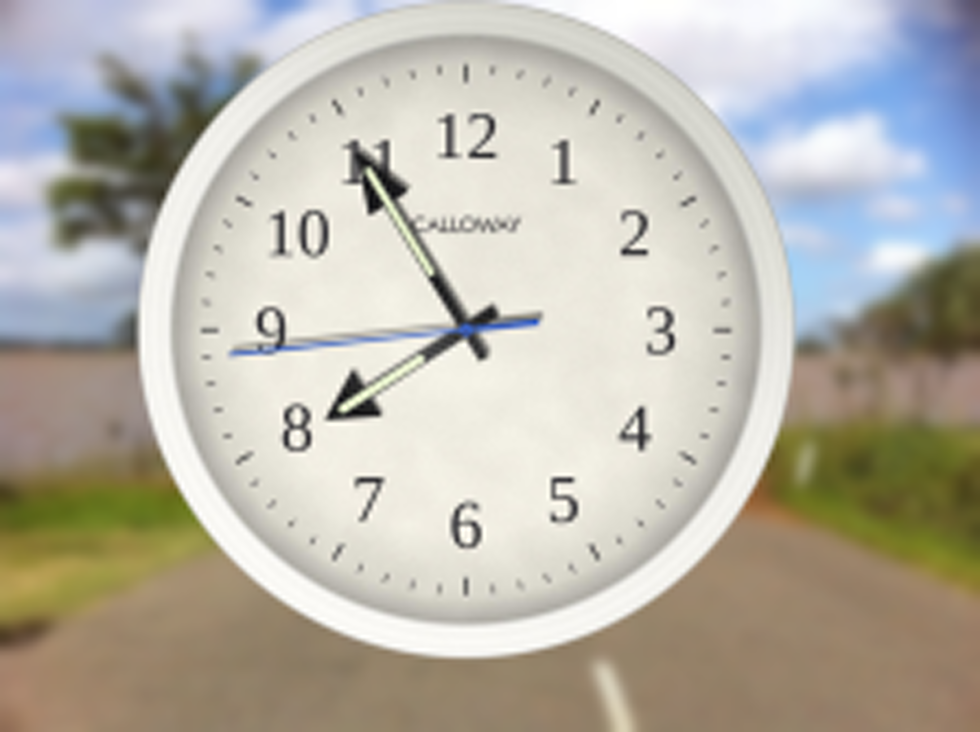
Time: **7:54:44**
